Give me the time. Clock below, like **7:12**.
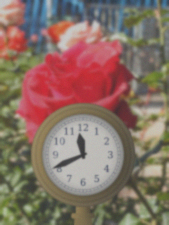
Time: **11:41**
